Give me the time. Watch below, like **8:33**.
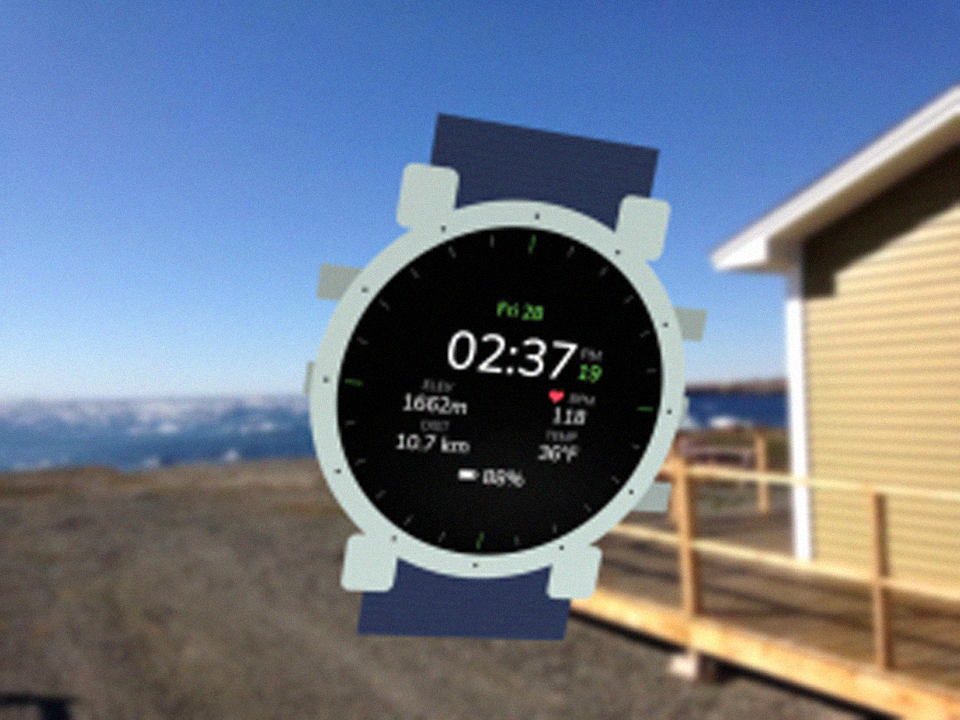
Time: **2:37**
